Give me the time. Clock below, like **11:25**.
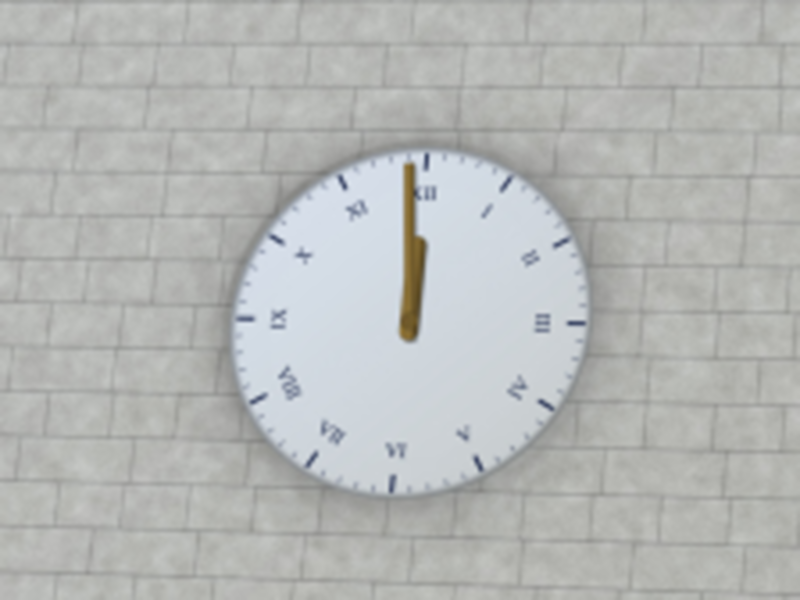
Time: **11:59**
